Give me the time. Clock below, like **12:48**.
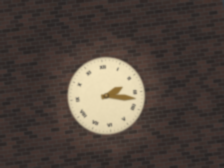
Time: **2:17**
